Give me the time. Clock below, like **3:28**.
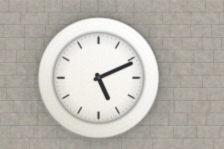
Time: **5:11**
